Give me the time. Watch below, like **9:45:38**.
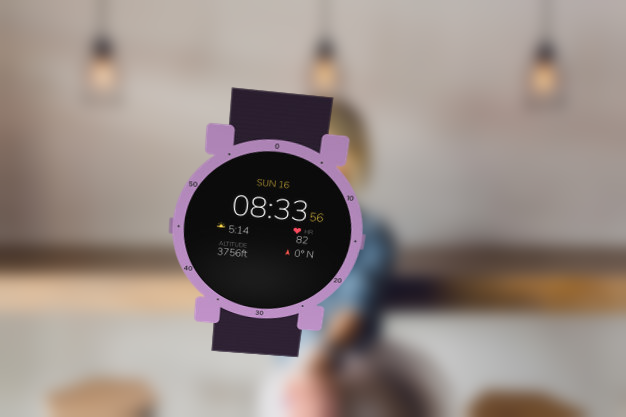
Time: **8:33:56**
